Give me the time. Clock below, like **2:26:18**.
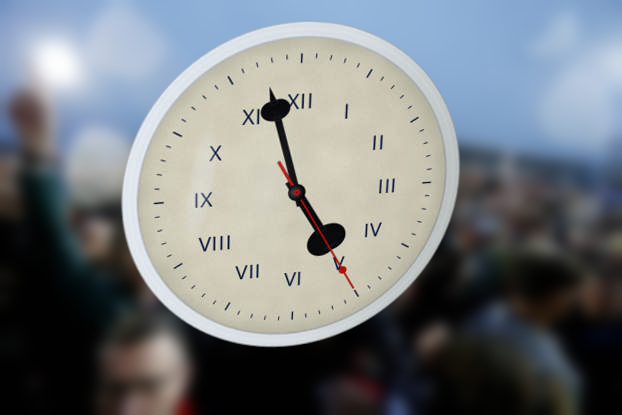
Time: **4:57:25**
